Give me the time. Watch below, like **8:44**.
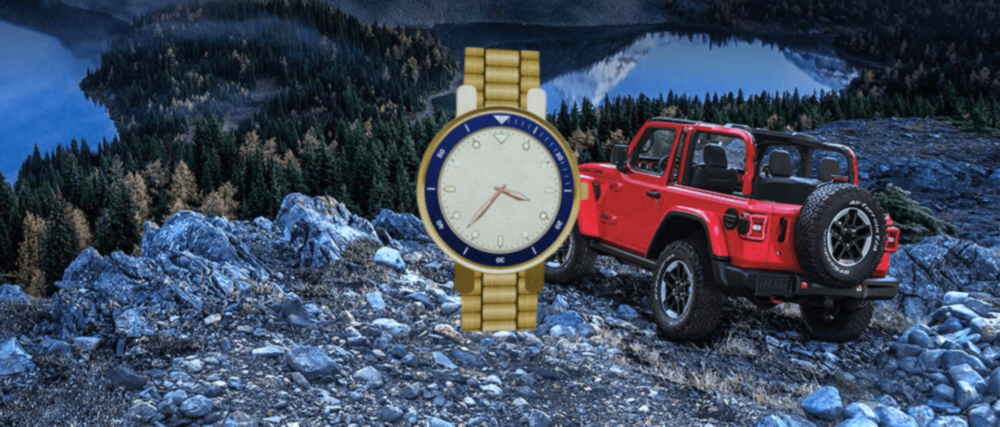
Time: **3:37**
